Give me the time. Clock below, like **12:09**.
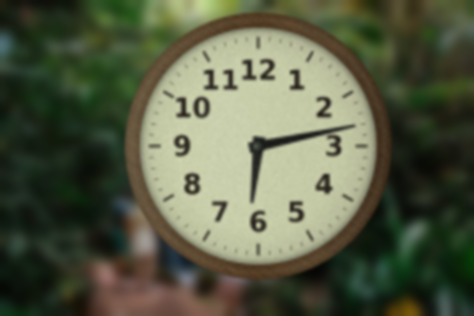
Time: **6:13**
